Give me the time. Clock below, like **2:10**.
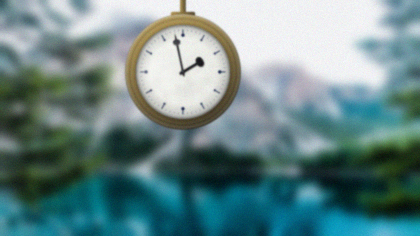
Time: **1:58**
